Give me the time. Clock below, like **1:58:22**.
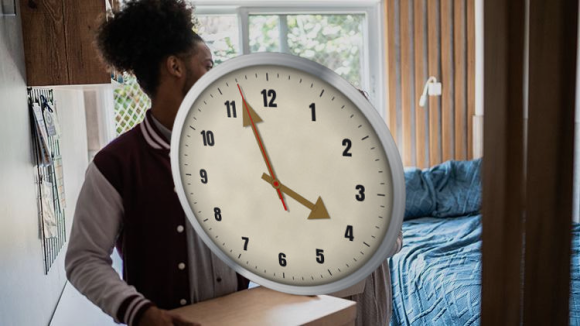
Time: **3:56:57**
